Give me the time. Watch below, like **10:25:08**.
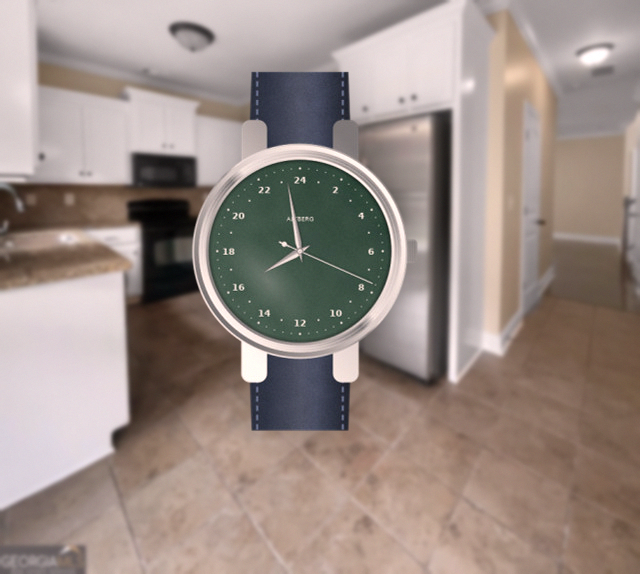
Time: **15:58:19**
